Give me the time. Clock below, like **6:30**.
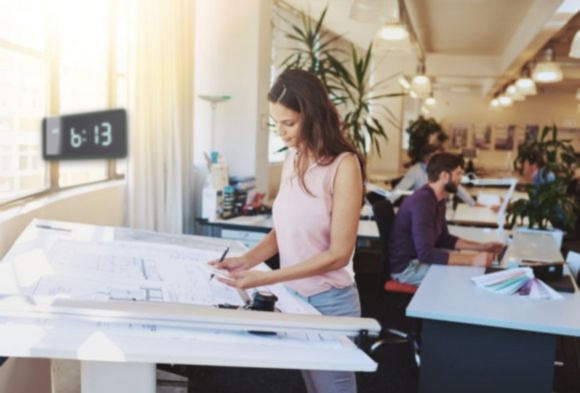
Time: **6:13**
